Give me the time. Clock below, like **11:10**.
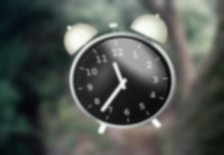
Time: **11:37**
